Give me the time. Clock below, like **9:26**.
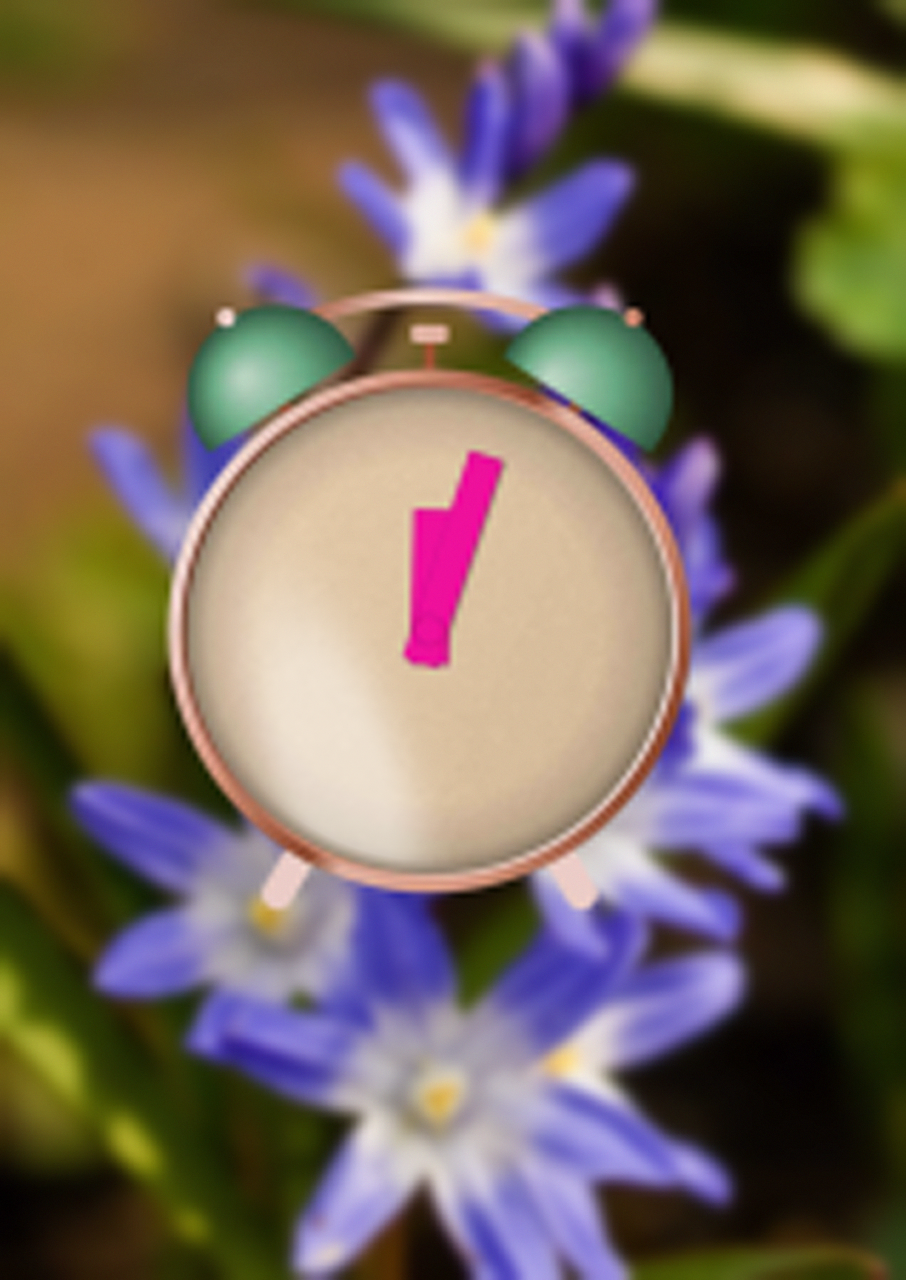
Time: **12:03**
